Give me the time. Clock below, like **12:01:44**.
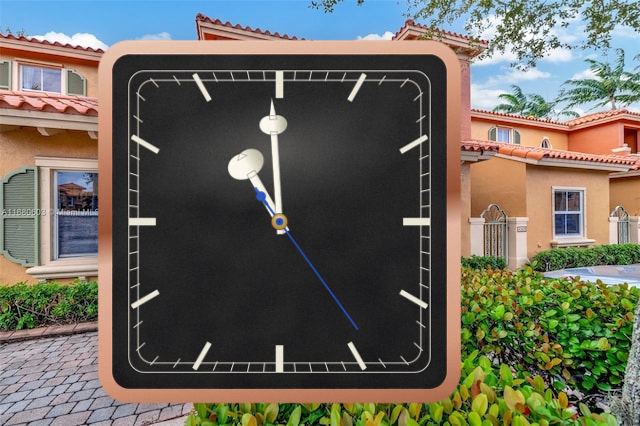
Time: **10:59:24**
